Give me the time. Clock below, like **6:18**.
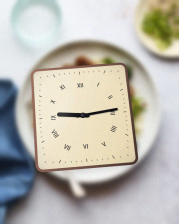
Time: **9:14**
